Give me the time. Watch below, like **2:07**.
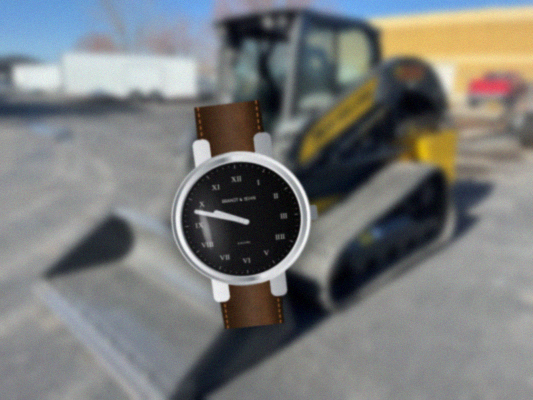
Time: **9:48**
